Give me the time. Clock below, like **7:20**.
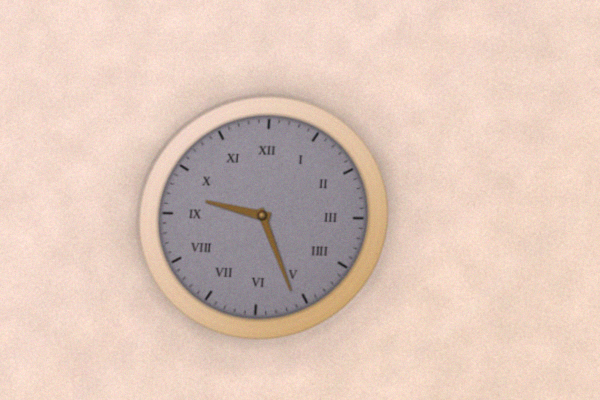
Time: **9:26**
